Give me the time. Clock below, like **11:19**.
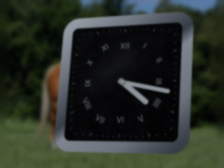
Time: **4:17**
